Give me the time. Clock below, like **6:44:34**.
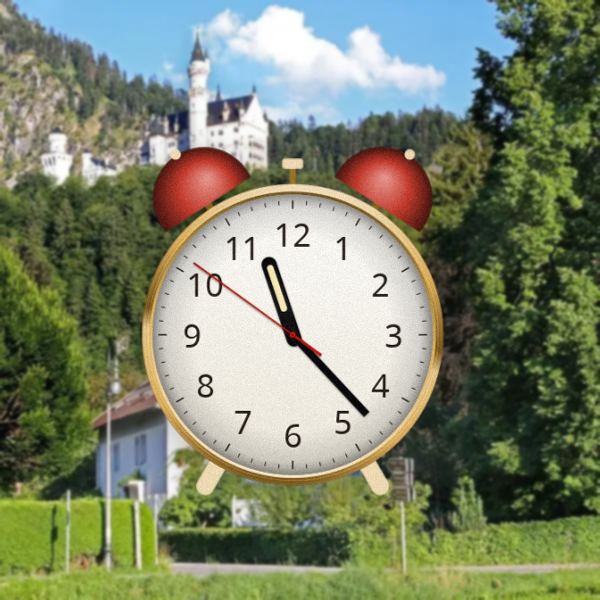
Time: **11:22:51**
